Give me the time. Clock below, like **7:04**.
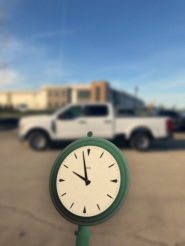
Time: **9:58**
